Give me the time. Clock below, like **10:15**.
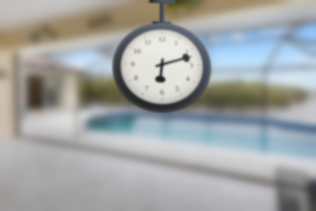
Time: **6:12**
